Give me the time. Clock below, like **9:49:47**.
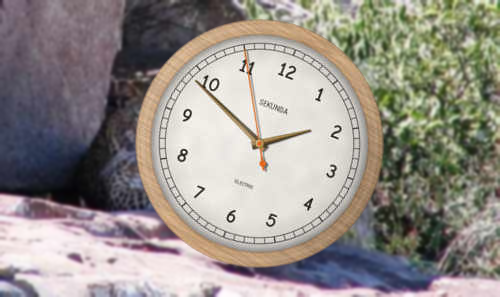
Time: **1:48:55**
